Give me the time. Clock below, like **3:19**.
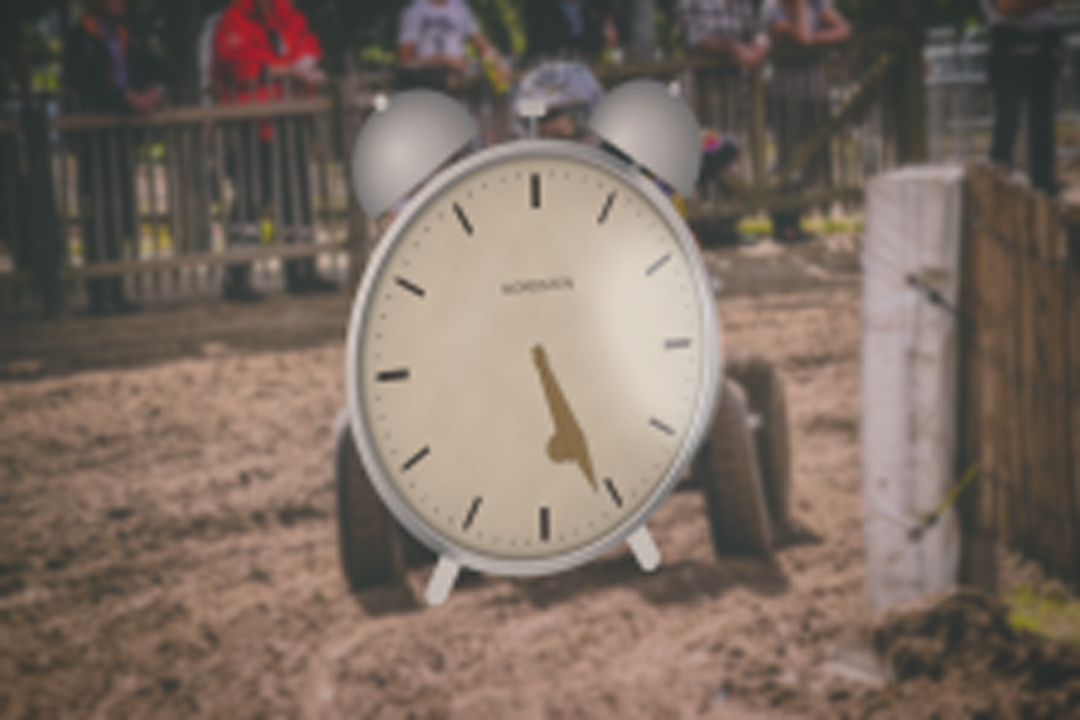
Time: **5:26**
